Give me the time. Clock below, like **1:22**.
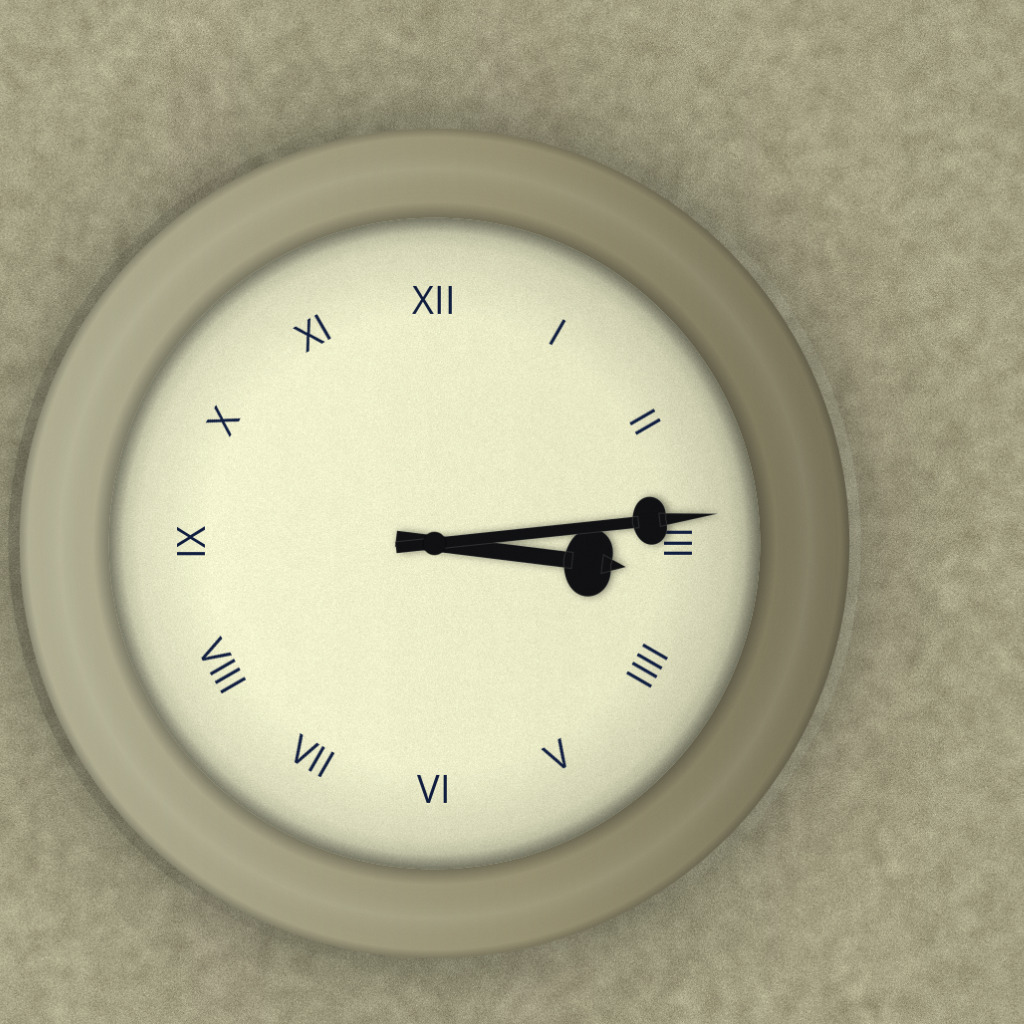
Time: **3:14**
